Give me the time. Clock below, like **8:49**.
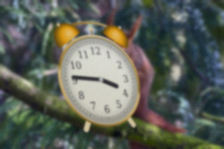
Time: **3:46**
